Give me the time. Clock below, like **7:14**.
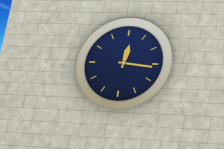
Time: **12:16**
